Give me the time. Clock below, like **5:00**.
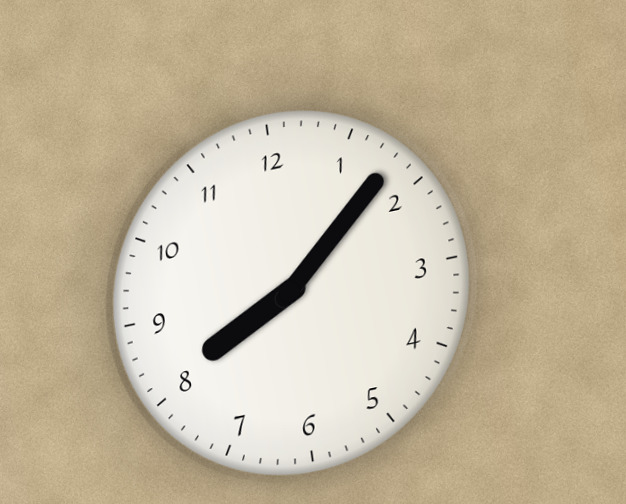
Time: **8:08**
